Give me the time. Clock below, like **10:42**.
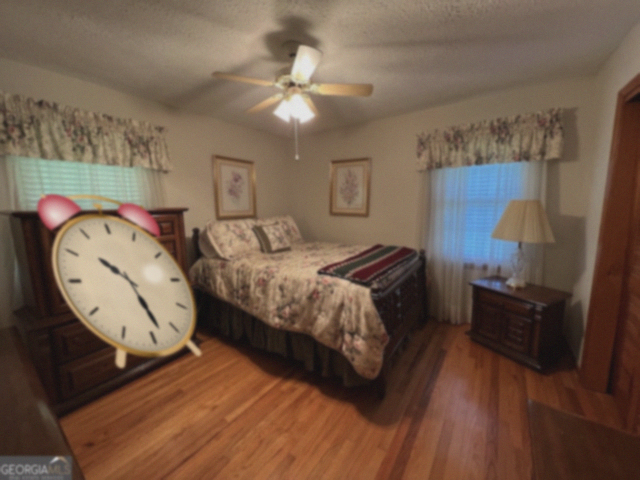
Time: **10:28**
